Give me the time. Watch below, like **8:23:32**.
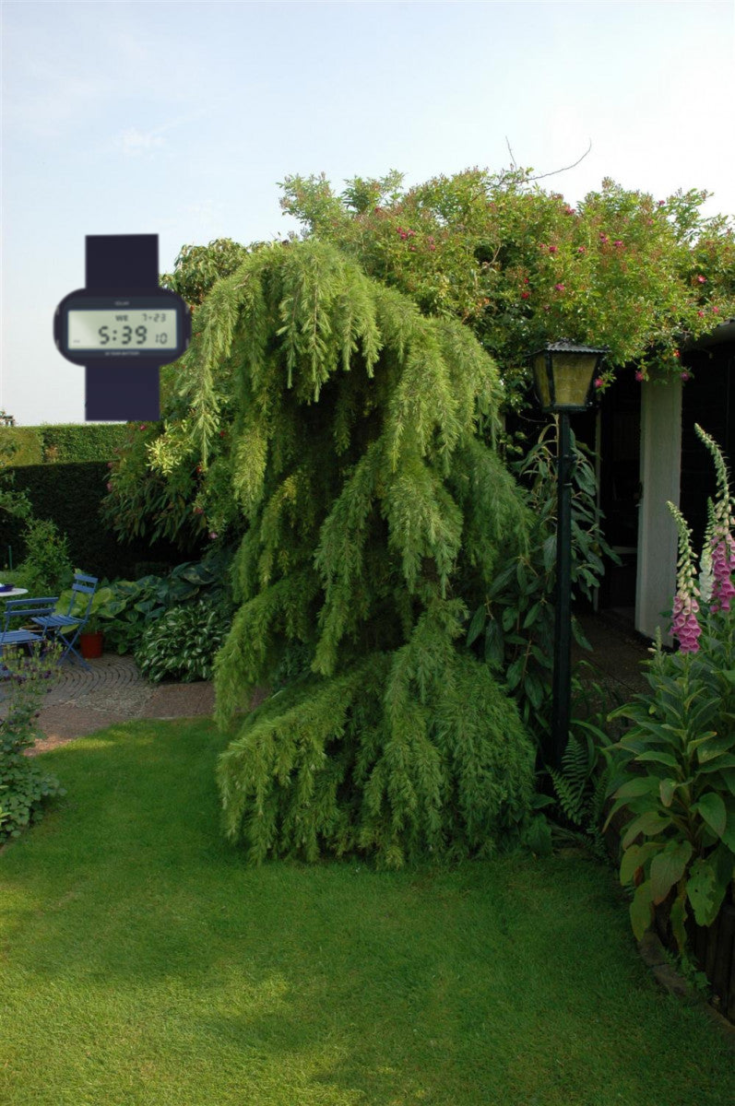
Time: **5:39:10**
